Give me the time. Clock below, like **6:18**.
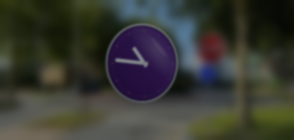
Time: **10:46**
